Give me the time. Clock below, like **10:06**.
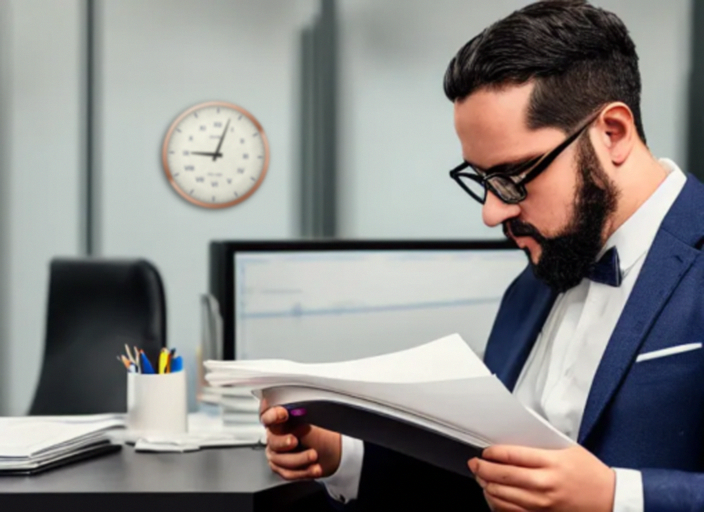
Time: **9:03**
